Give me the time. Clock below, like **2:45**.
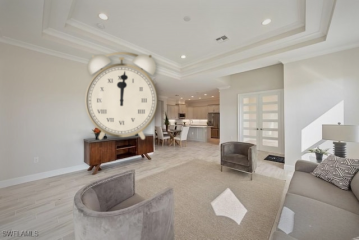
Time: **12:01**
